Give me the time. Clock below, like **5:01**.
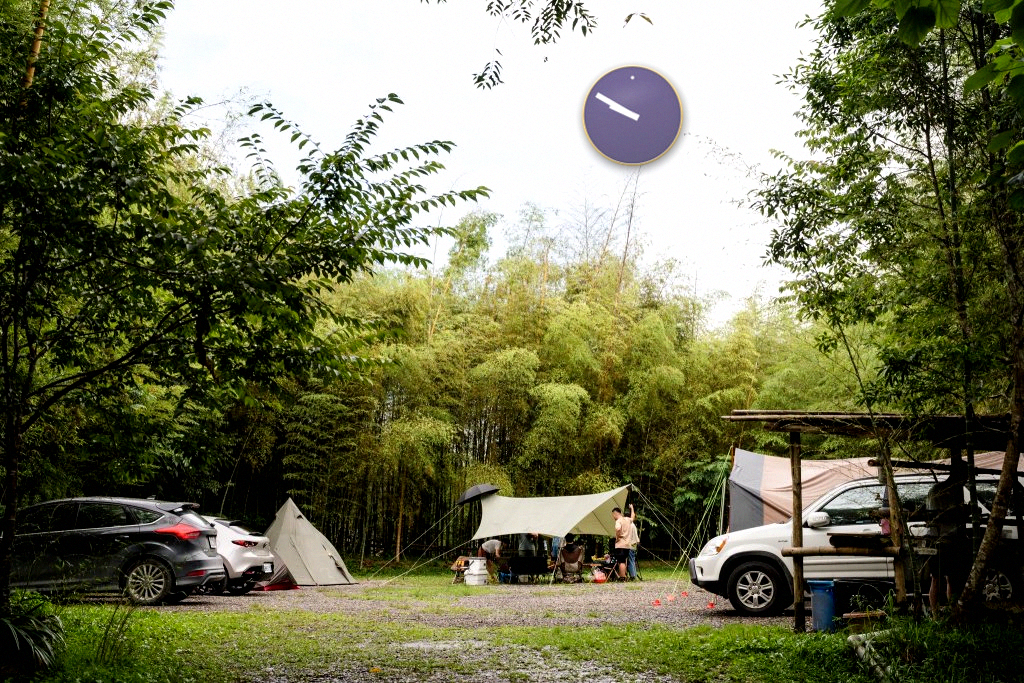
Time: **9:50**
